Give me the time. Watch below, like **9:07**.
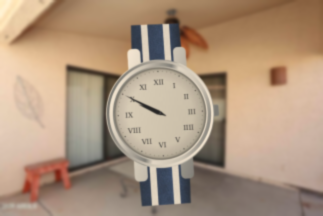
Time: **9:50**
